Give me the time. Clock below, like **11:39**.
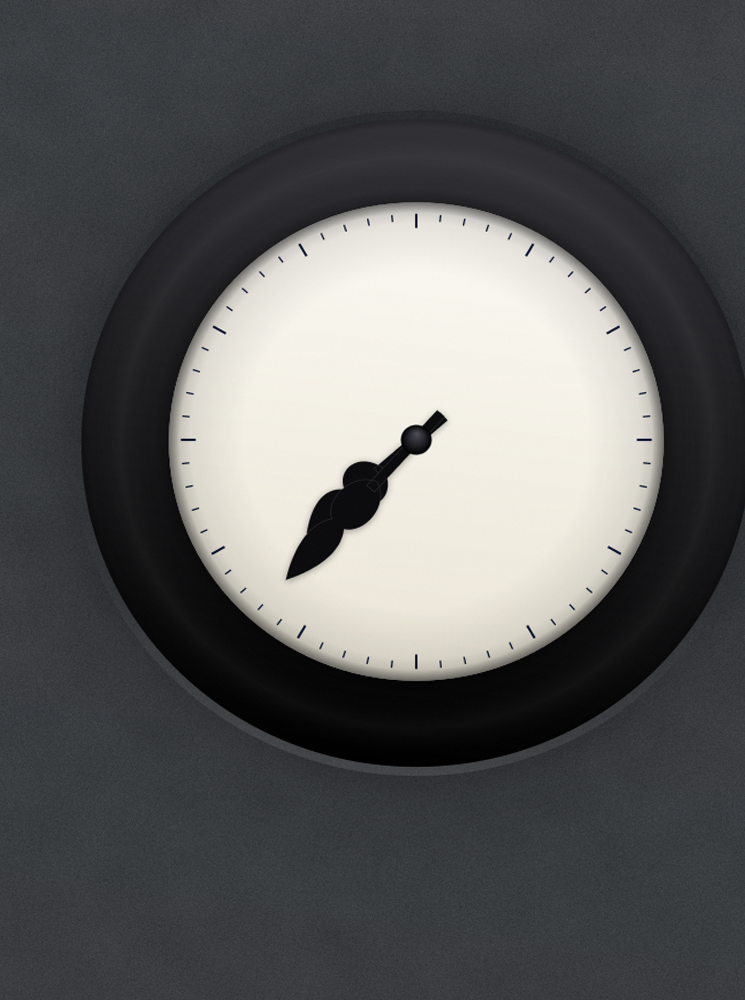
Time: **7:37**
